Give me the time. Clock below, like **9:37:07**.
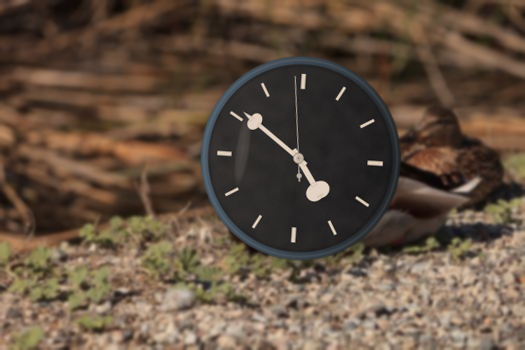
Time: **4:50:59**
